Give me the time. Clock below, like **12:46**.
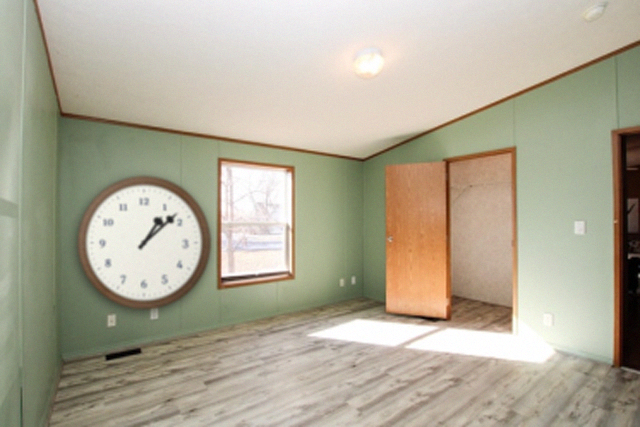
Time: **1:08**
